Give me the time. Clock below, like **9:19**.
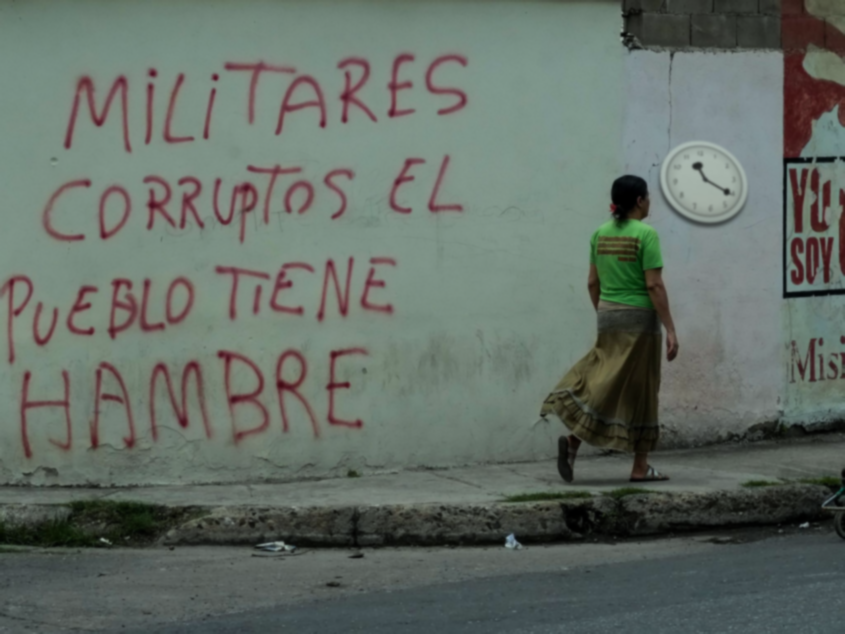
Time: **11:21**
